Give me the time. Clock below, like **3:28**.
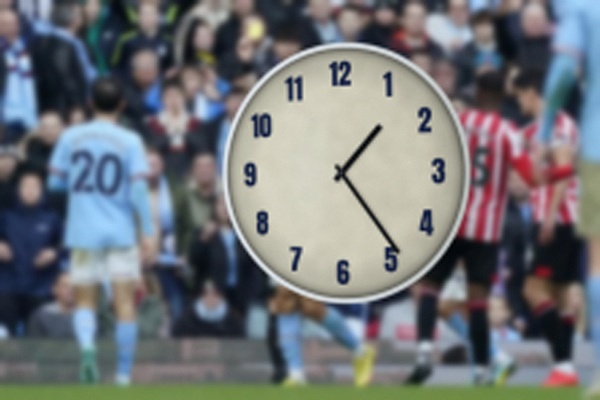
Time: **1:24**
